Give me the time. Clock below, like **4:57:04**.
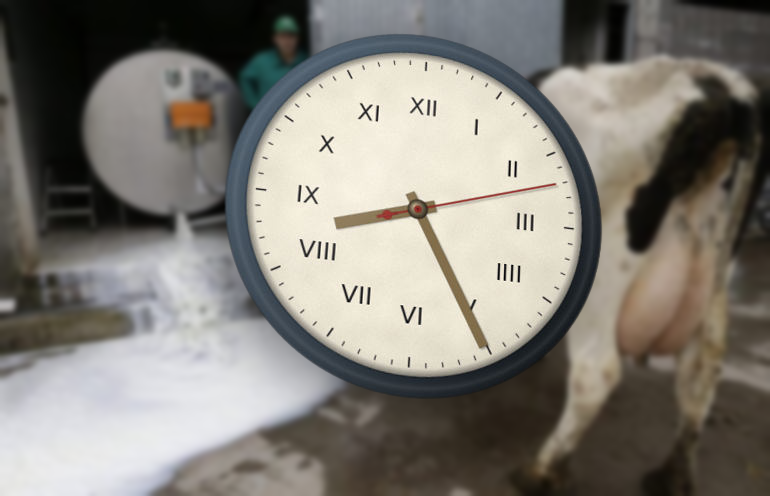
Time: **8:25:12**
